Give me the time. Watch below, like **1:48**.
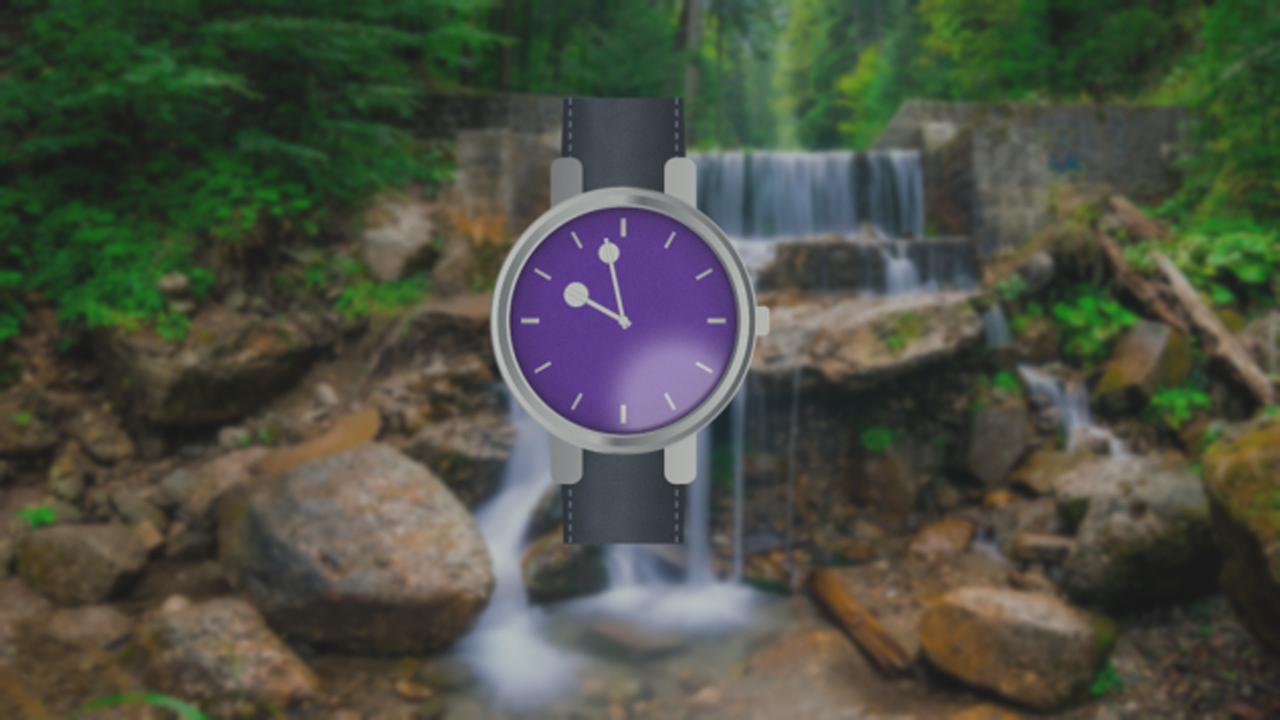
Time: **9:58**
